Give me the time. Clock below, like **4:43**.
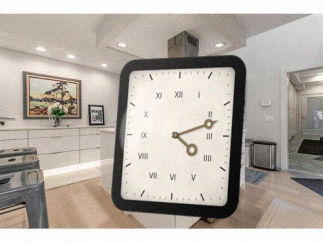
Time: **4:12**
